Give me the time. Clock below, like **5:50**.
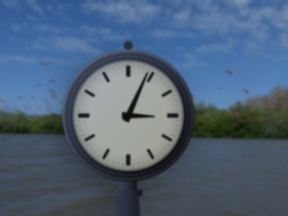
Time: **3:04**
